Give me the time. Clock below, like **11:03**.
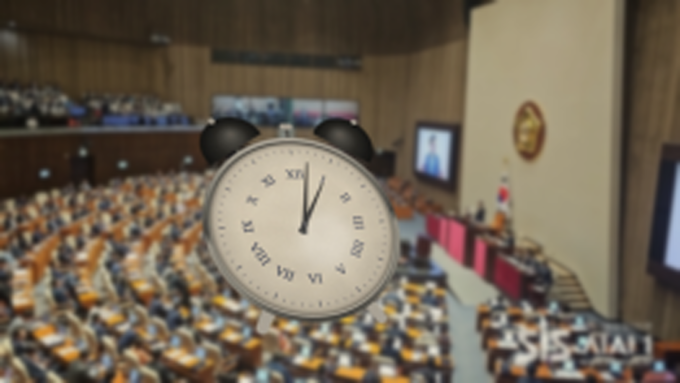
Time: **1:02**
